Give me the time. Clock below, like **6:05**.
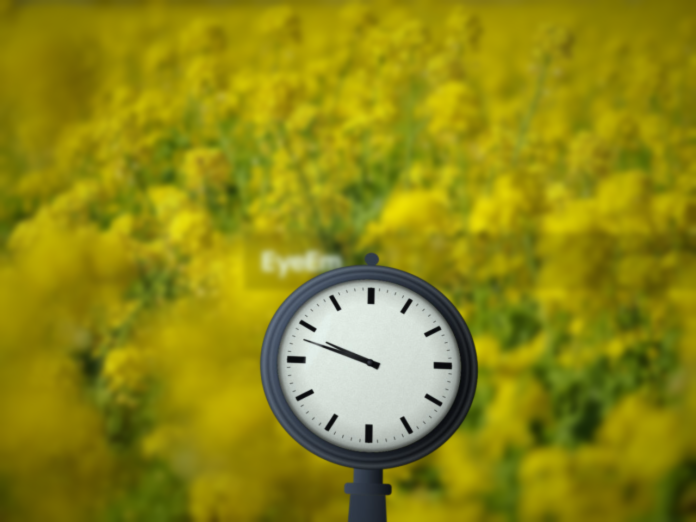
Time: **9:48**
